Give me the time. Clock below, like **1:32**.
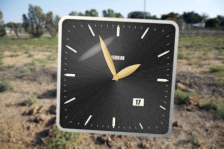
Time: **1:56**
